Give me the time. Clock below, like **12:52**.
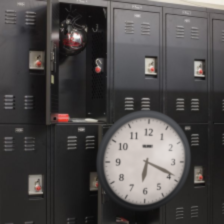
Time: **6:19**
